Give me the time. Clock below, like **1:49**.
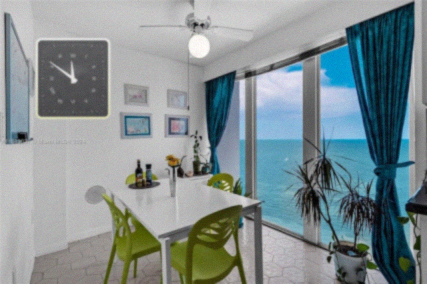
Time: **11:51**
